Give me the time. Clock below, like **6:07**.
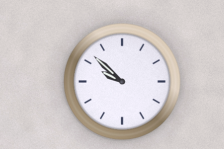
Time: **9:52**
